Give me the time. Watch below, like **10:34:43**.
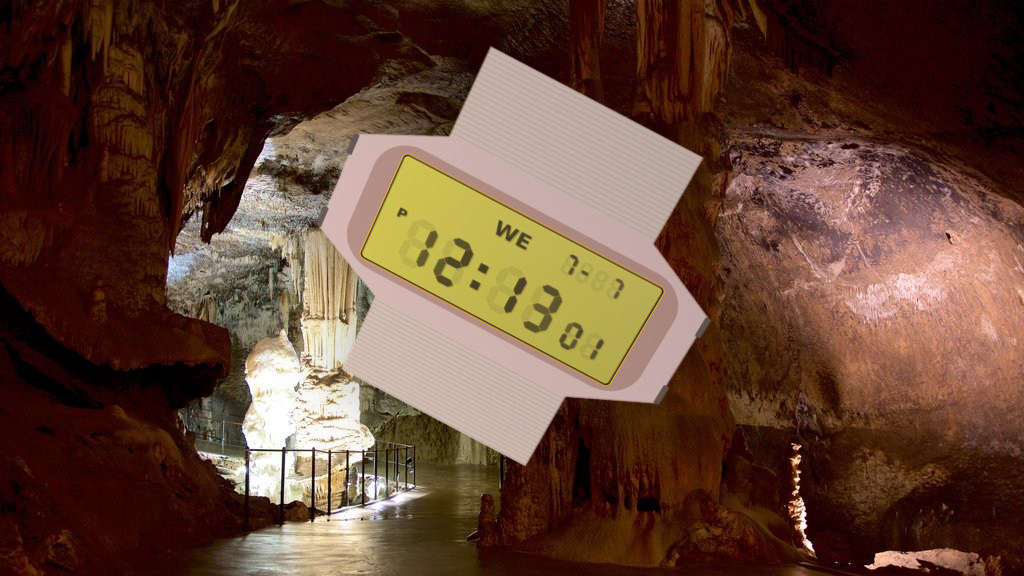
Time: **12:13:01**
